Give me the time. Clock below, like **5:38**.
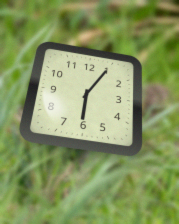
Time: **6:05**
